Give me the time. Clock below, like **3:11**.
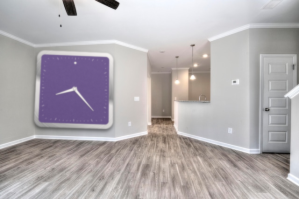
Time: **8:23**
